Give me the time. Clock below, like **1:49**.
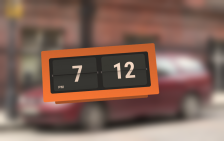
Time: **7:12**
